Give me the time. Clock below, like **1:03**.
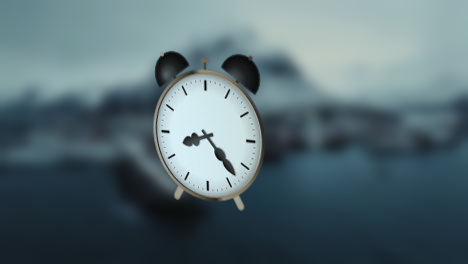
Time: **8:23**
